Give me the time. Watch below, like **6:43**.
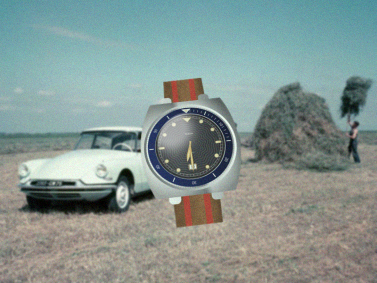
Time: **6:30**
